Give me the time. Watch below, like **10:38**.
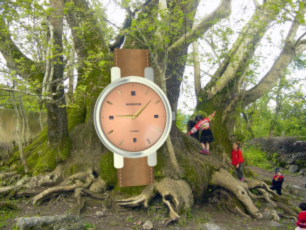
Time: **9:08**
